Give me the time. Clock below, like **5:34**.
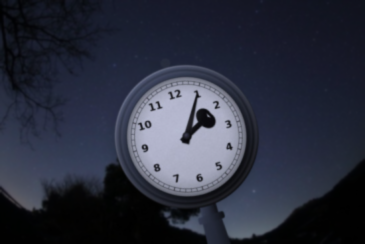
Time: **2:05**
